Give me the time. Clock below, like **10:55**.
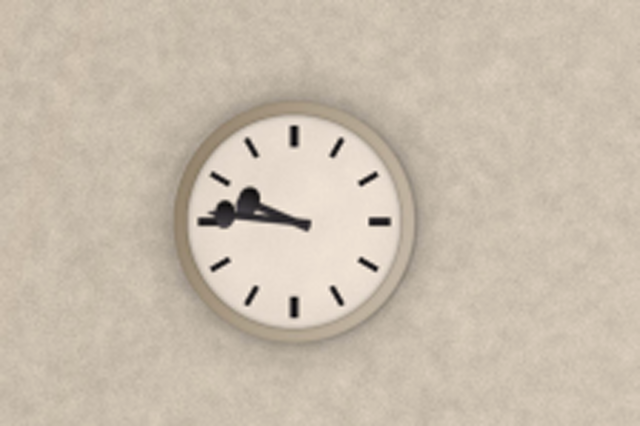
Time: **9:46**
